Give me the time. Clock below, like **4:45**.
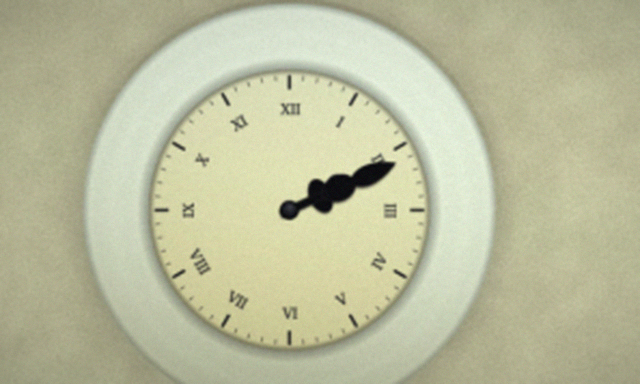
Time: **2:11**
